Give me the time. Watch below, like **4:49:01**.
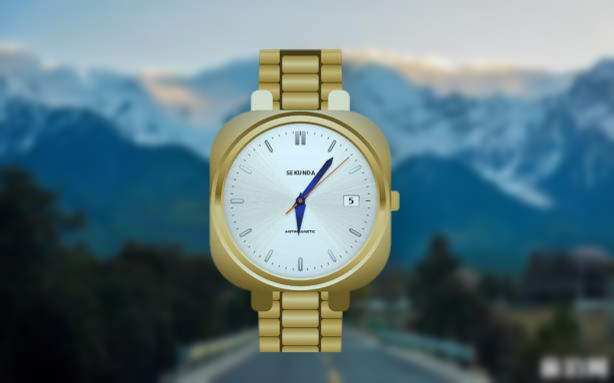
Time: **6:06:08**
